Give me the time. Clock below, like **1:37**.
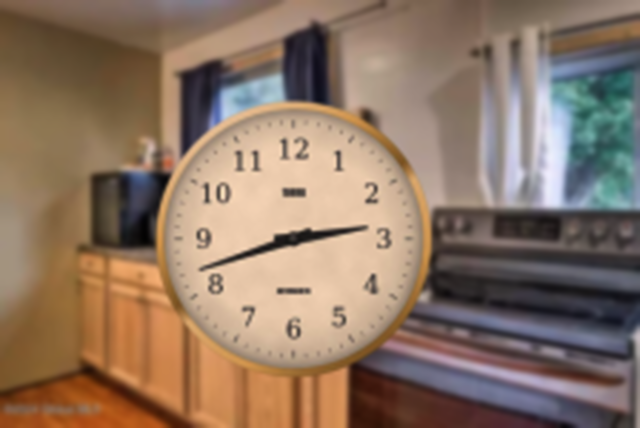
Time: **2:42**
